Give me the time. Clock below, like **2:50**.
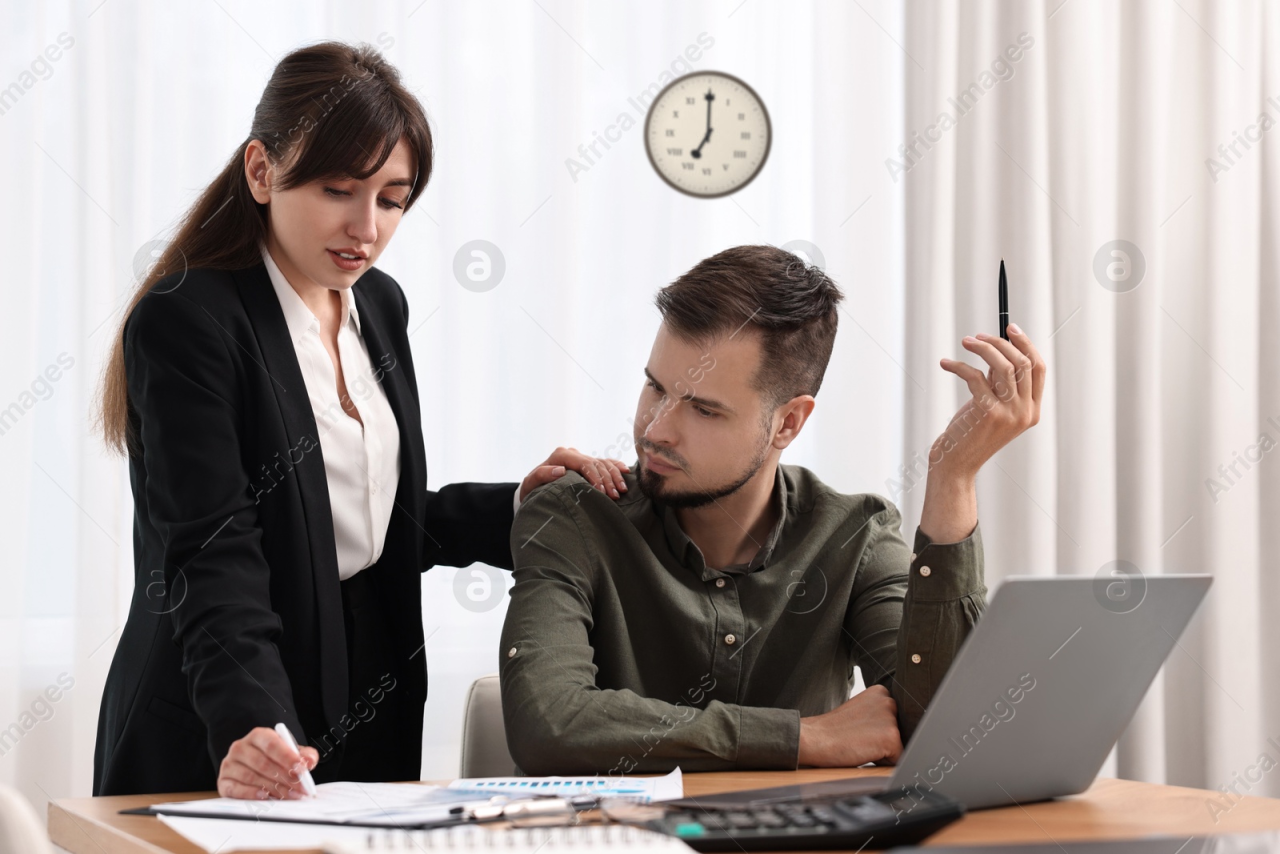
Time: **7:00**
